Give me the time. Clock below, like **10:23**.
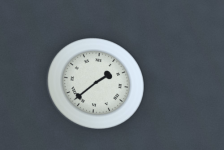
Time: **1:37**
